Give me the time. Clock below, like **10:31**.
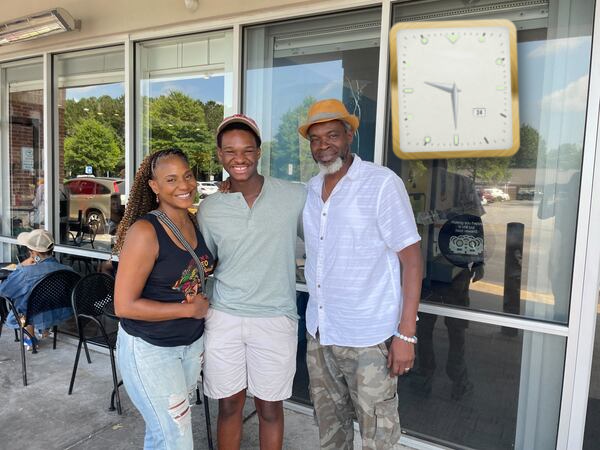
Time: **9:30**
